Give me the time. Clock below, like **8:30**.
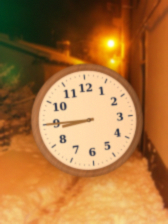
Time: **8:45**
